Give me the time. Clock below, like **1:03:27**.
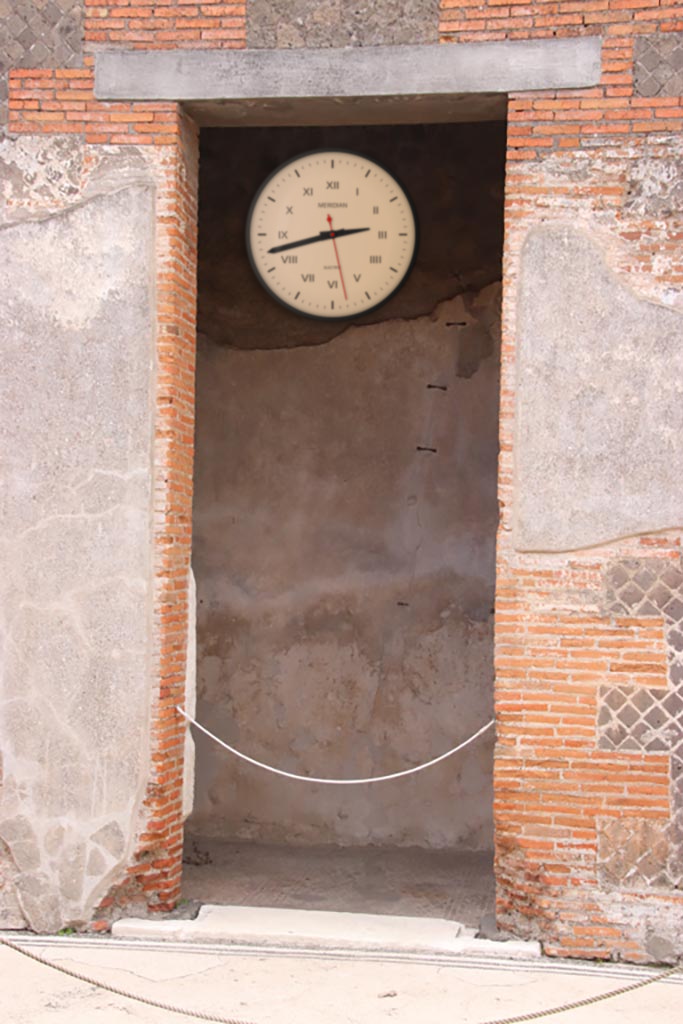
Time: **2:42:28**
